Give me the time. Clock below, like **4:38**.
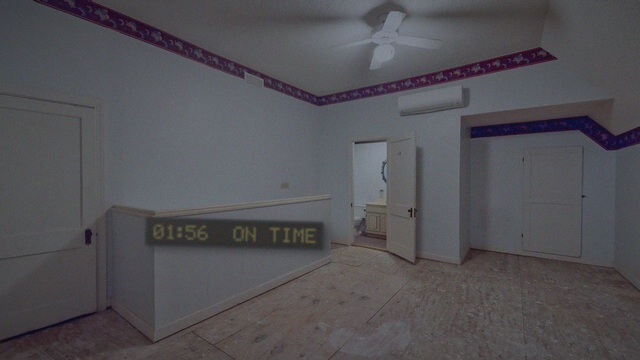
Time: **1:56**
